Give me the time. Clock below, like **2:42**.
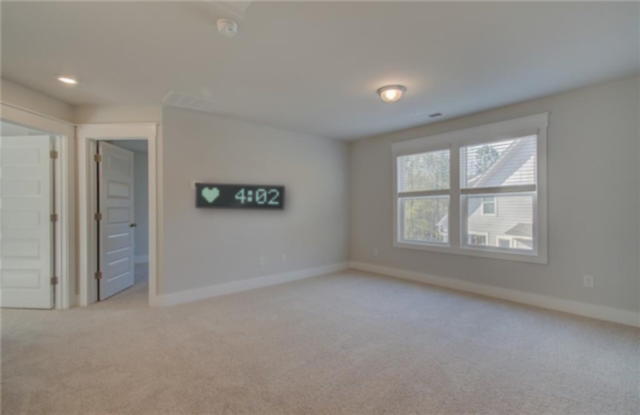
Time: **4:02**
